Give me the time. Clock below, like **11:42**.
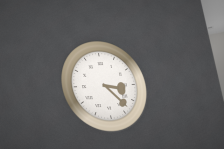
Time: **3:23**
